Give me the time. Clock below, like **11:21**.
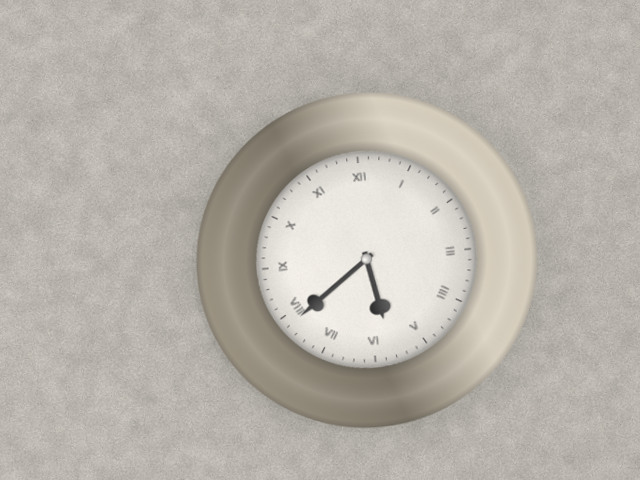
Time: **5:39**
